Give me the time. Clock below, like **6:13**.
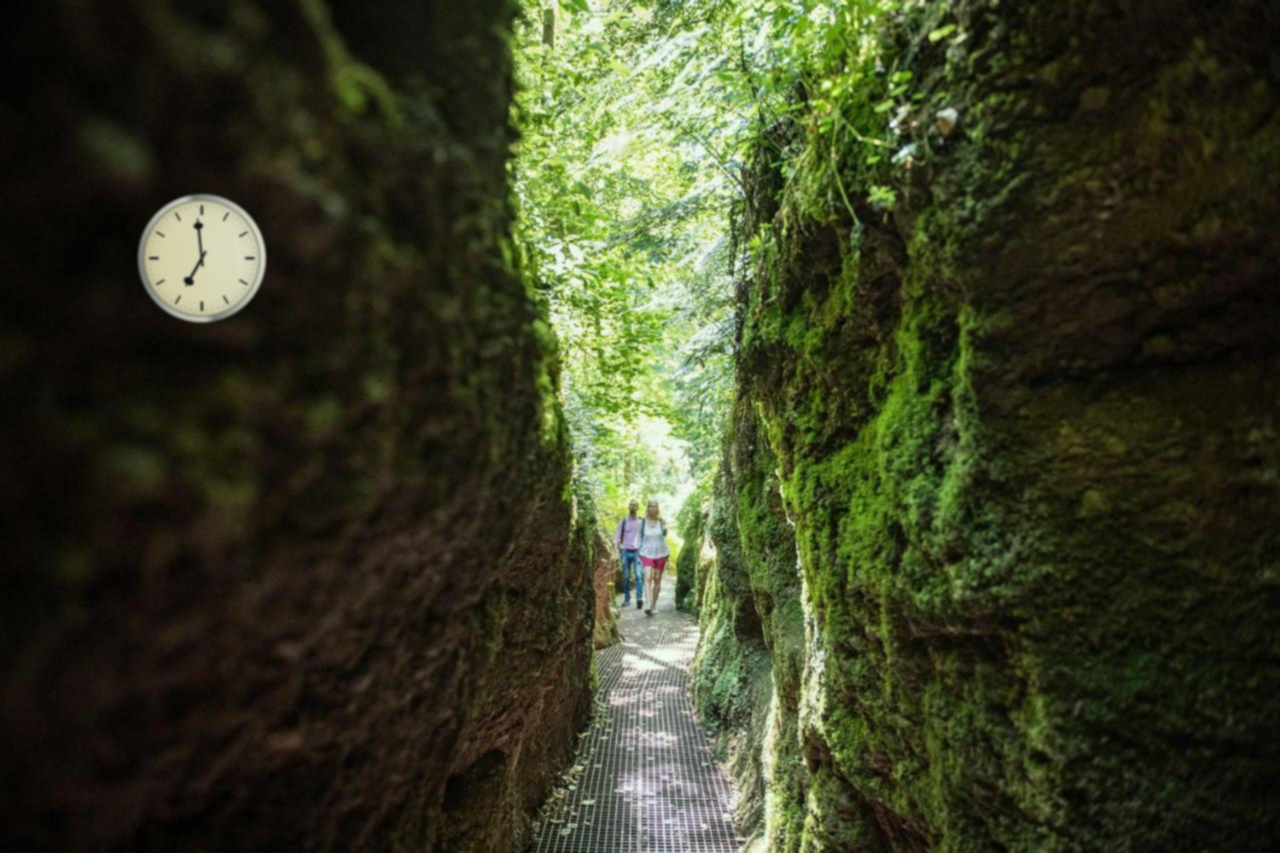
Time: **6:59**
